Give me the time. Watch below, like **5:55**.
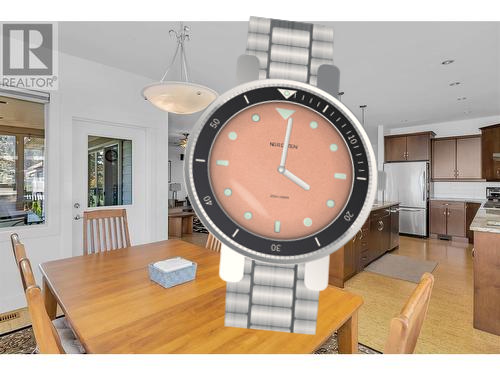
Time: **4:01**
